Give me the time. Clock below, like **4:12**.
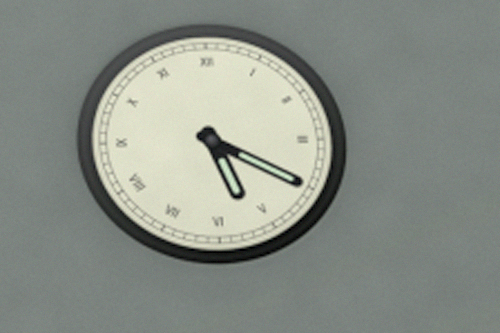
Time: **5:20**
